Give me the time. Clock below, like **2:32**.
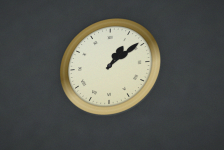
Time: **1:09**
